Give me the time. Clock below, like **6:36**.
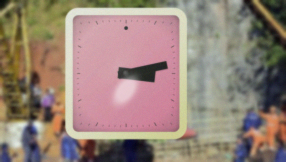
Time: **3:13**
